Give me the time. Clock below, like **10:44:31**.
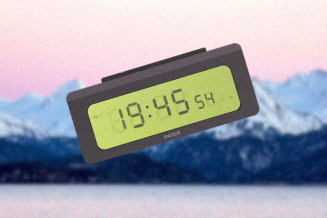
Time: **19:45:54**
